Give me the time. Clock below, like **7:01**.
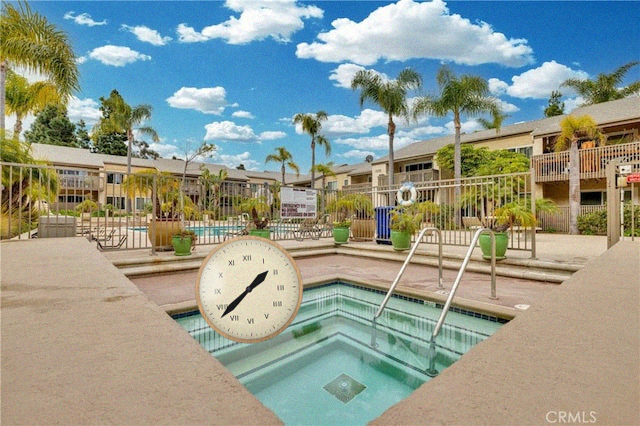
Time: **1:38**
